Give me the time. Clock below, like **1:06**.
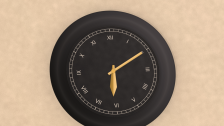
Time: **6:10**
